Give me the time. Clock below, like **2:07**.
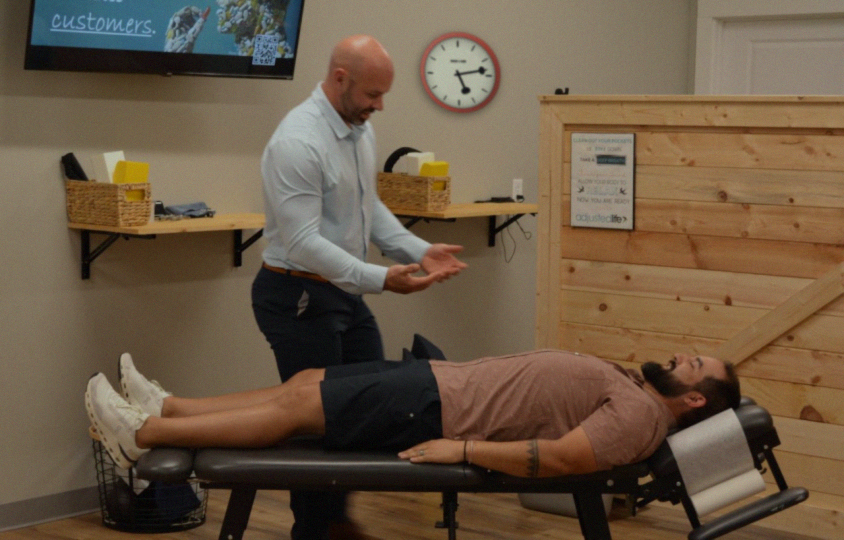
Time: **5:13**
